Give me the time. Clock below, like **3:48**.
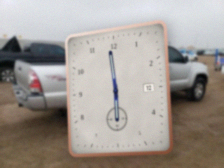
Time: **5:59**
